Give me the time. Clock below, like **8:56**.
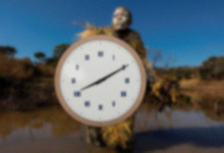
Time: **8:10**
